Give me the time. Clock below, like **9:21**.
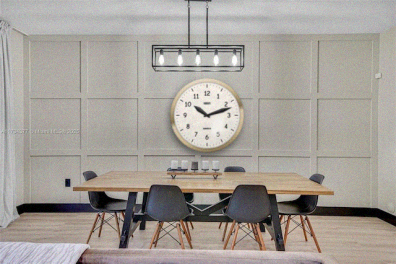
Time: **10:12**
